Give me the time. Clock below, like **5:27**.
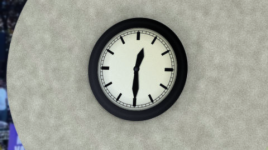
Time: **12:30**
